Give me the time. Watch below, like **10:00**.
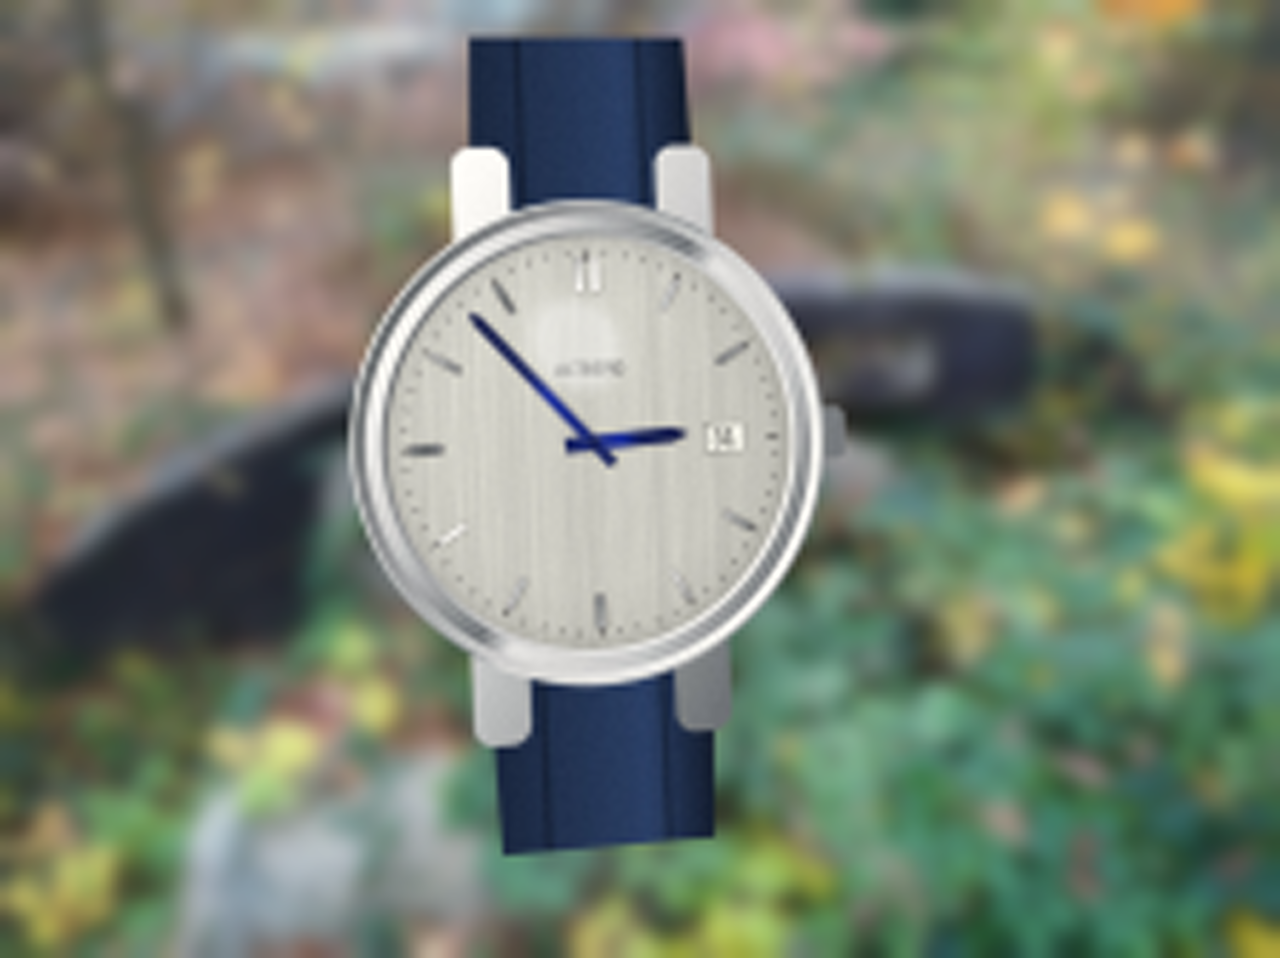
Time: **2:53**
